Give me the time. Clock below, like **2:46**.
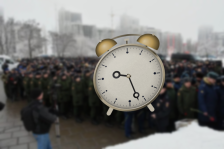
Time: **9:27**
